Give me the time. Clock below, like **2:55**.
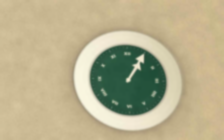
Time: **1:05**
